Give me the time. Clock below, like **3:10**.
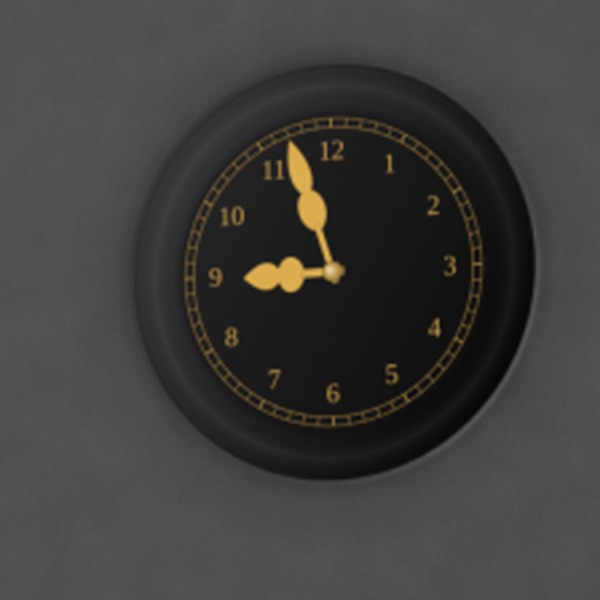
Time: **8:57**
